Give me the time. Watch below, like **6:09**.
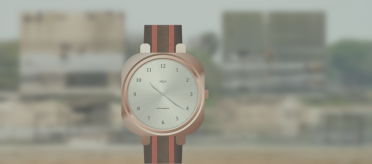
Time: **10:21**
